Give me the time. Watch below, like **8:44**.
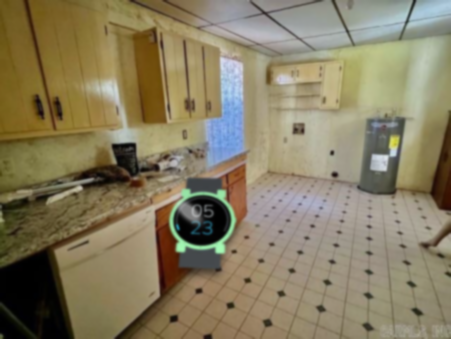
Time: **5:23**
